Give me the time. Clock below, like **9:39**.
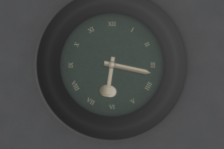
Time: **6:17**
